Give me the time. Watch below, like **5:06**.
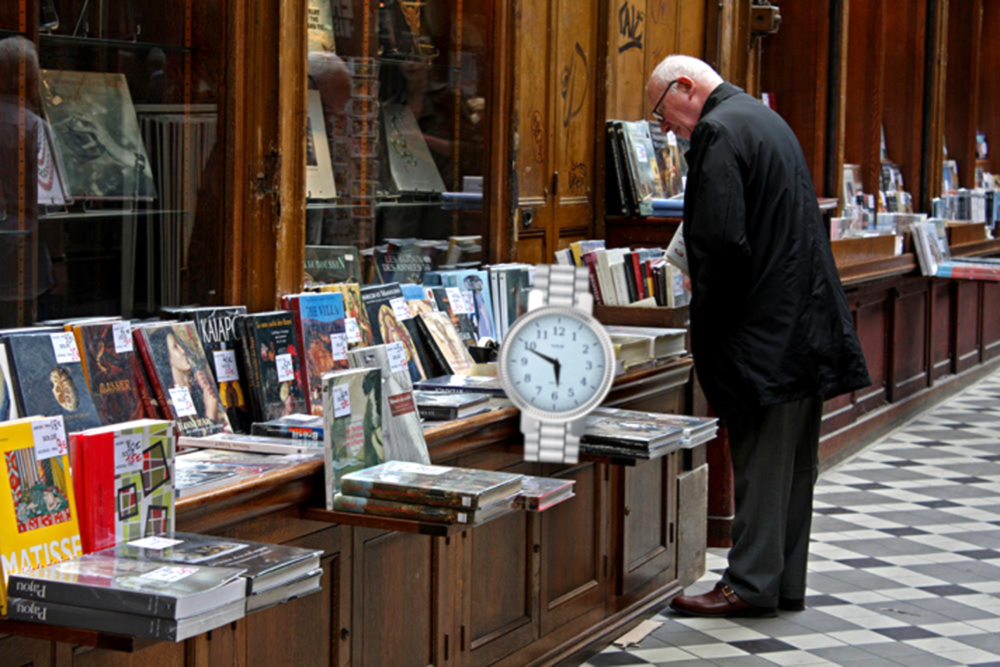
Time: **5:49**
